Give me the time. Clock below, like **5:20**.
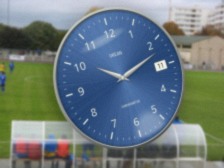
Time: **10:12**
